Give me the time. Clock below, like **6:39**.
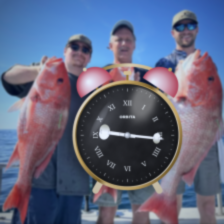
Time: **9:16**
